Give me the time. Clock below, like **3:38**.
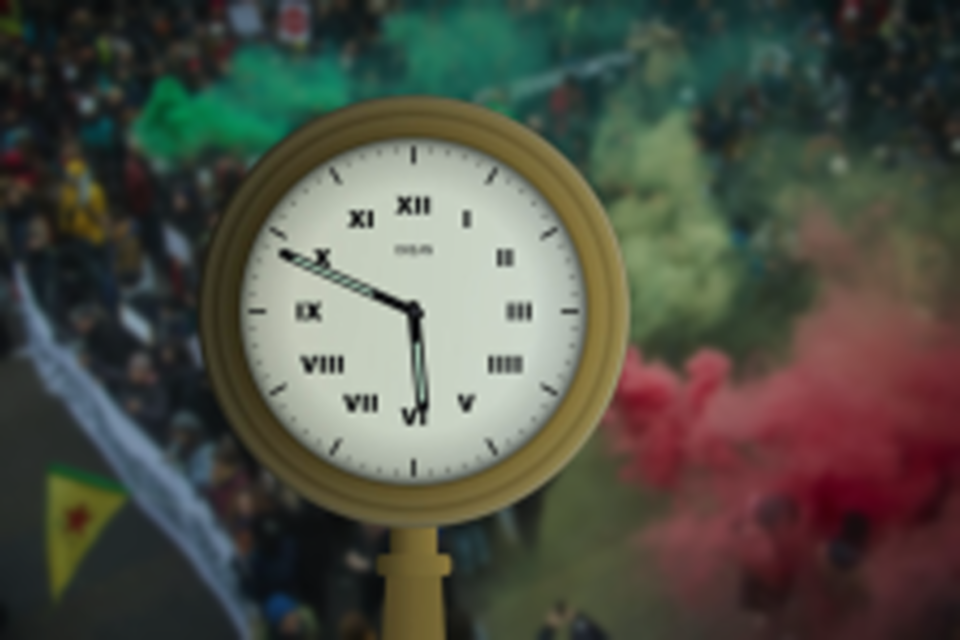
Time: **5:49**
